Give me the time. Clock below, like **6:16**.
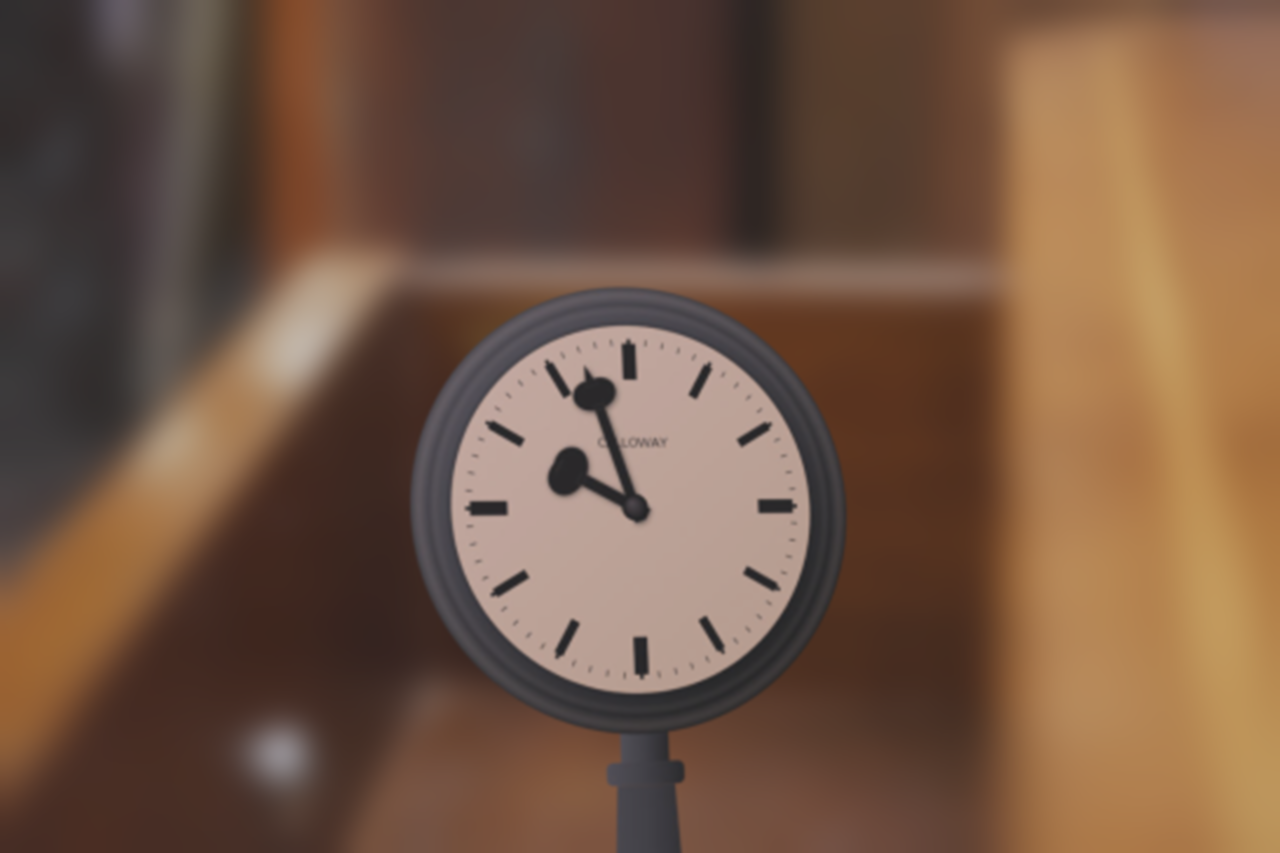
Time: **9:57**
